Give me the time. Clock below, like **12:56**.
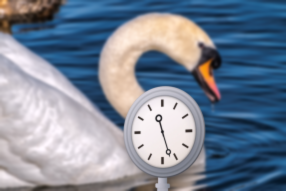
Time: **11:27**
